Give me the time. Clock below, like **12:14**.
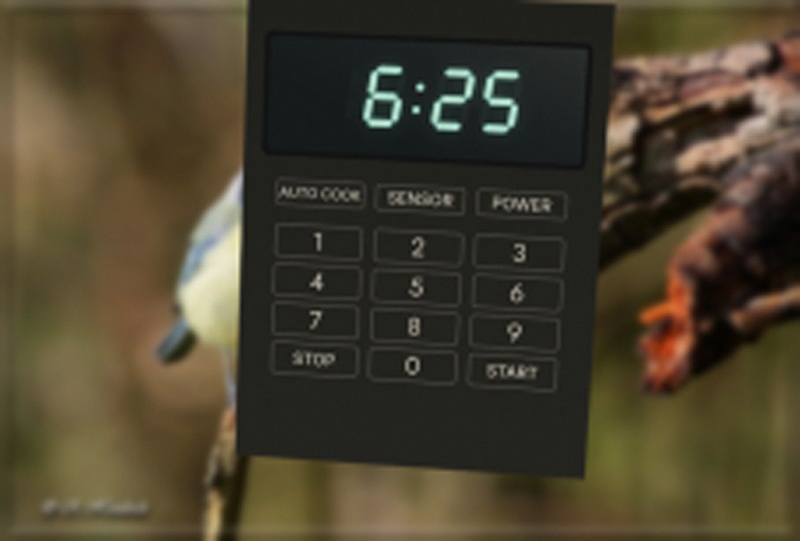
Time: **6:25**
